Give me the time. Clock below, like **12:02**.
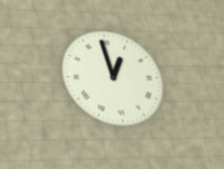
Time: **12:59**
